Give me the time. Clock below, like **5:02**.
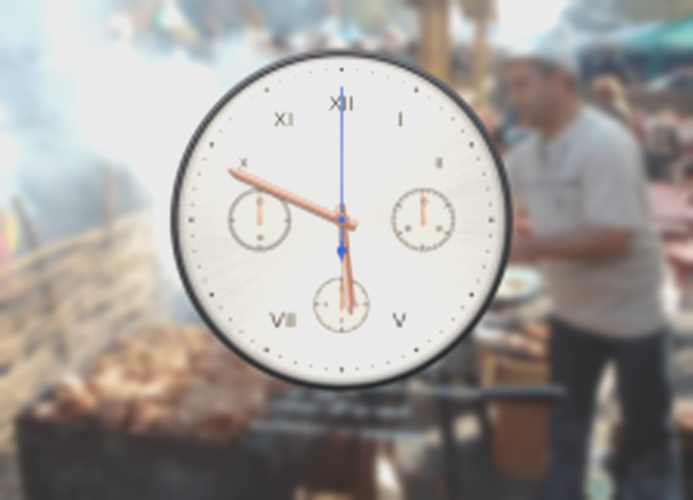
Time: **5:49**
